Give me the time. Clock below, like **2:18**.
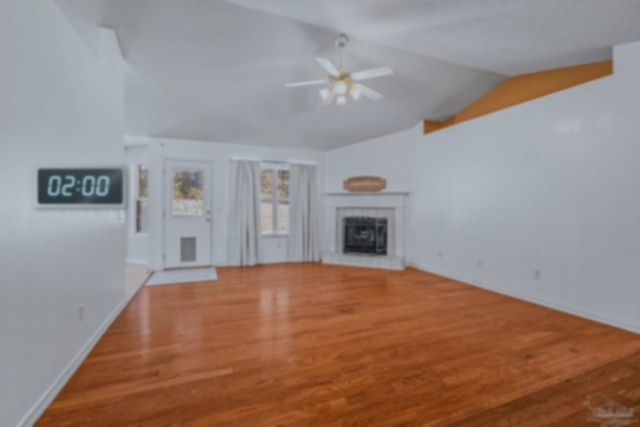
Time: **2:00**
